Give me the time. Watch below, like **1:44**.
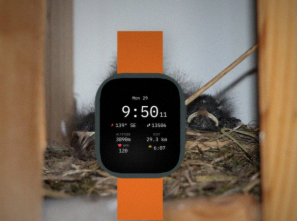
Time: **9:50**
